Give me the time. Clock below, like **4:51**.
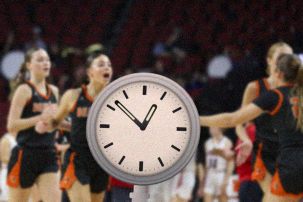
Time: **12:52**
